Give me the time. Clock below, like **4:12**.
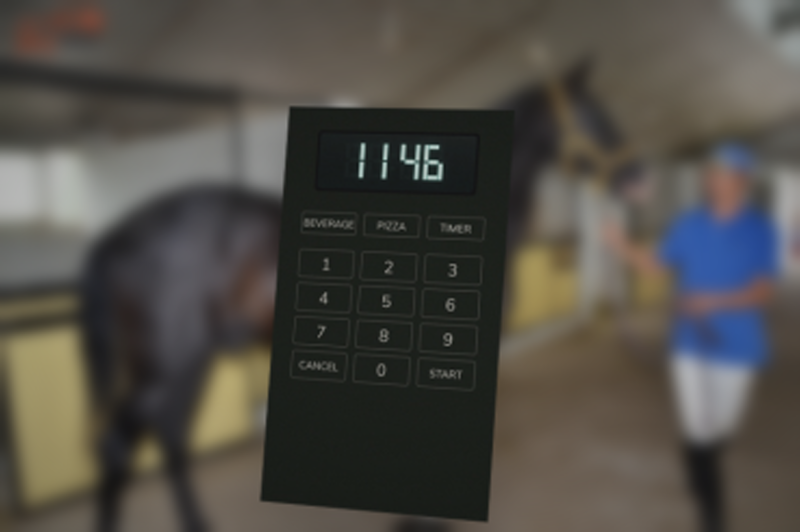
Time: **11:46**
